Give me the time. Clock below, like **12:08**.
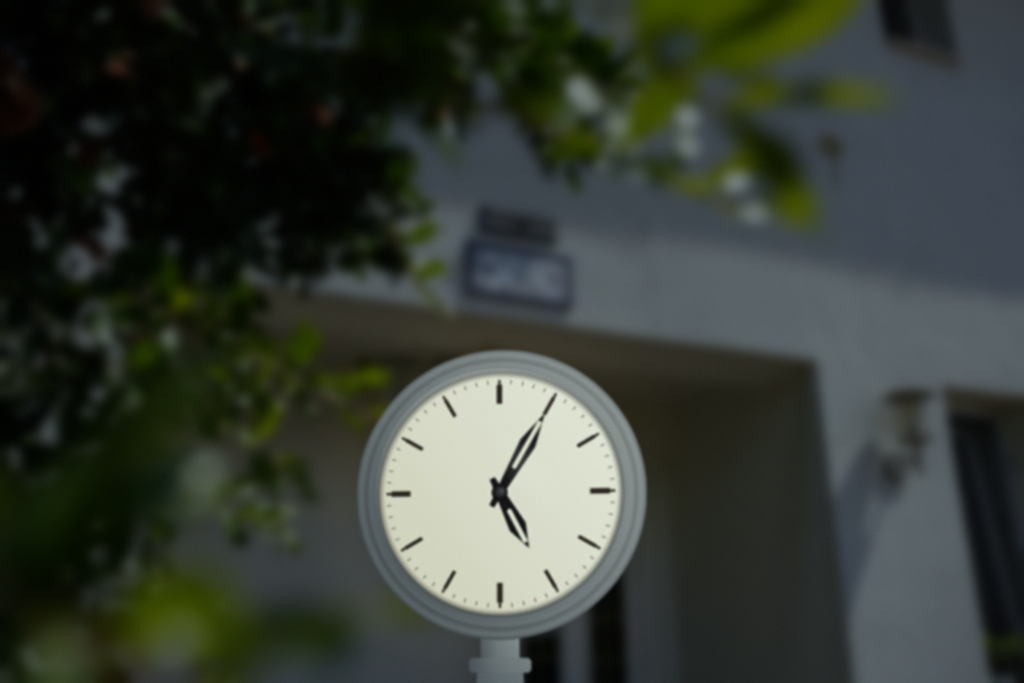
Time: **5:05**
